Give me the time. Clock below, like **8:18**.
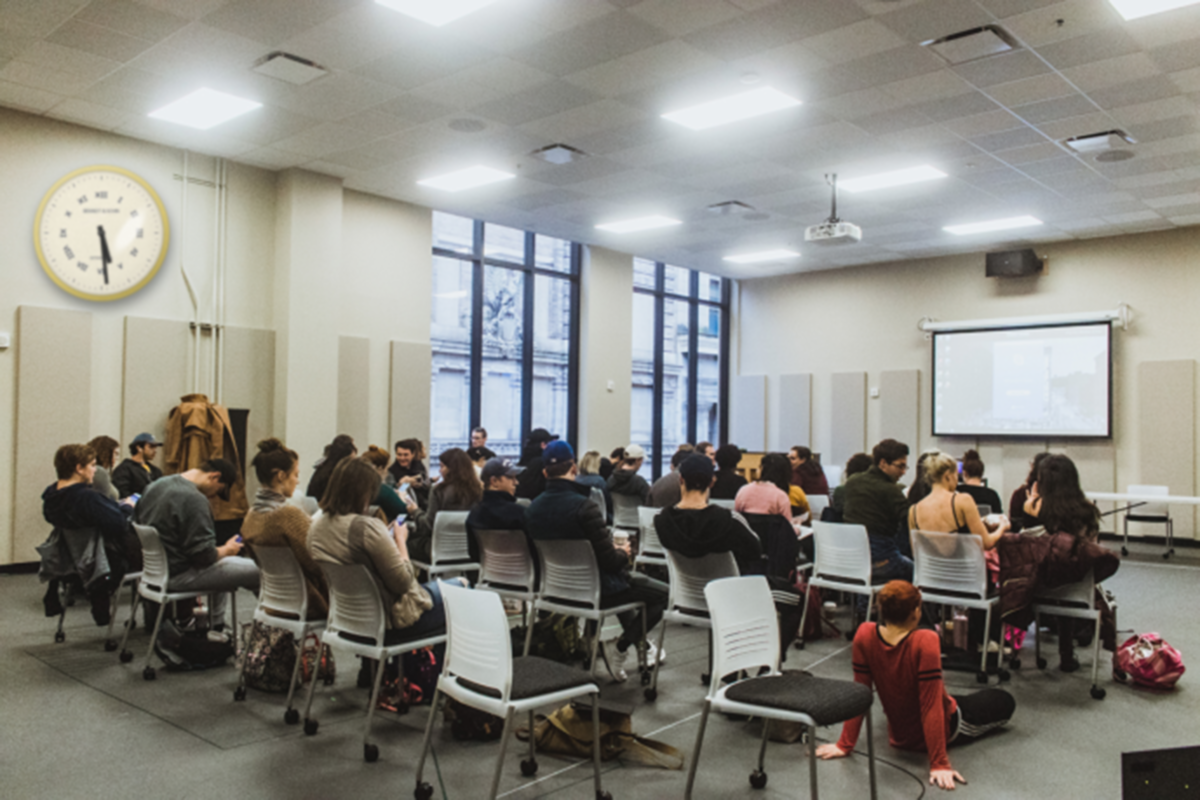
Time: **5:29**
